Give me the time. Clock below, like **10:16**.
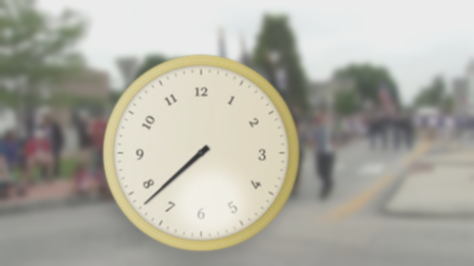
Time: **7:38**
